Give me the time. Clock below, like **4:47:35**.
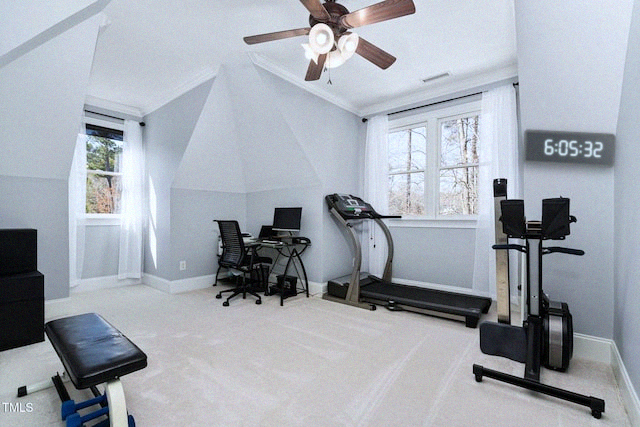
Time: **6:05:32**
